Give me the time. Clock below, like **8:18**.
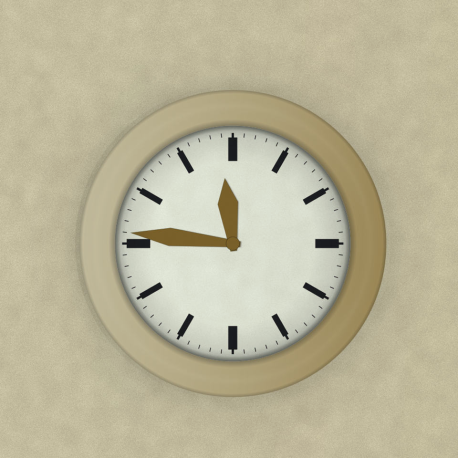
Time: **11:46**
